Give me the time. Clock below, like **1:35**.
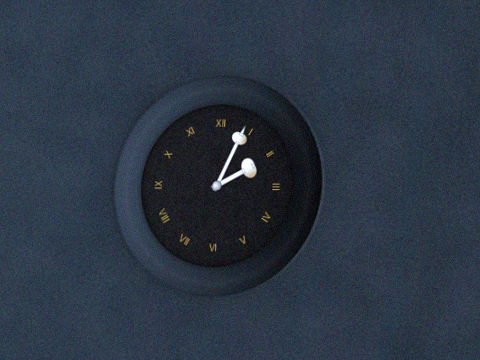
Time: **2:04**
